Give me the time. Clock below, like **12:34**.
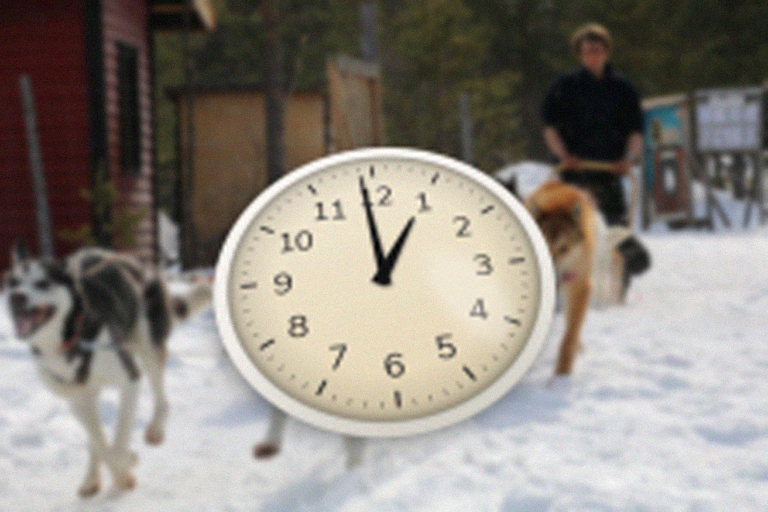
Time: **12:59**
